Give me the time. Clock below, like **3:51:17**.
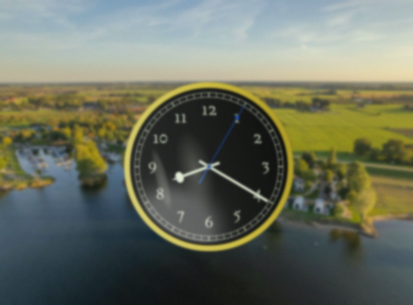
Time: **8:20:05**
